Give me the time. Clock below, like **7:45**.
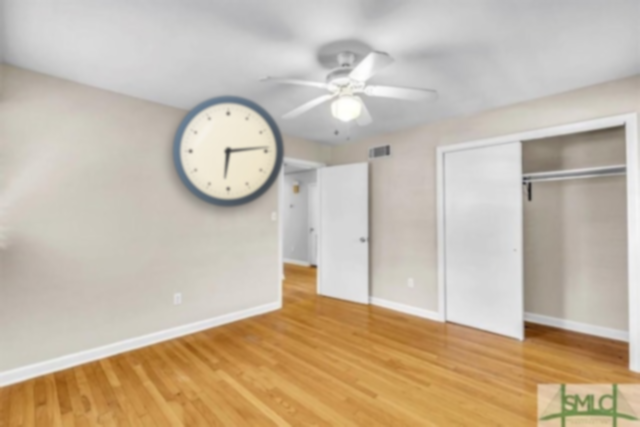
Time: **6:14**
